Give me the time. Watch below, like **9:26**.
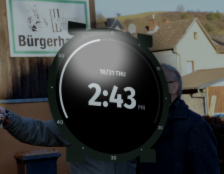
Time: **2:43**
